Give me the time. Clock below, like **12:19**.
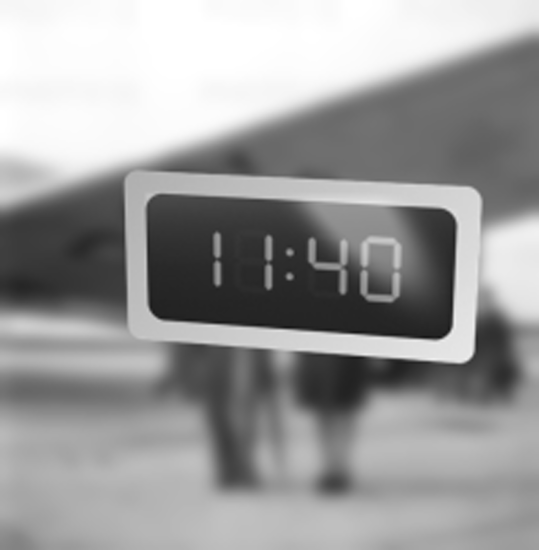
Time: **11:40**
